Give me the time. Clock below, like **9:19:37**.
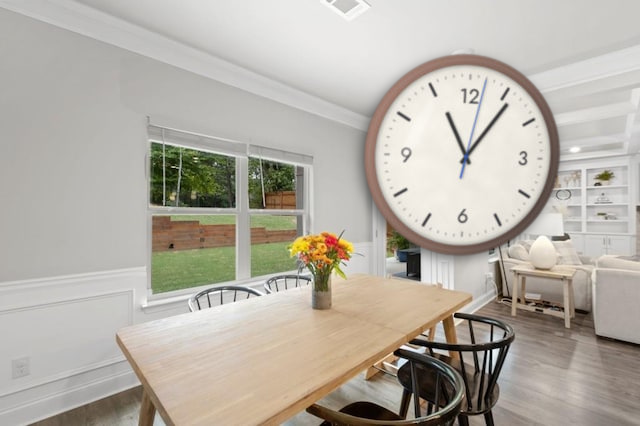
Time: **11:06:02**
